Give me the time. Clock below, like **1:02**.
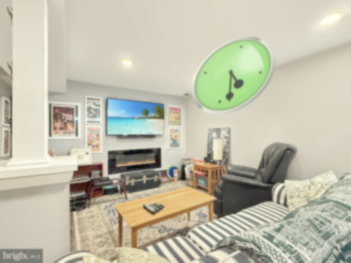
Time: **4:27**
